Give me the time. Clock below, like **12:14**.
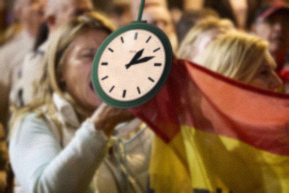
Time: **1:12**
